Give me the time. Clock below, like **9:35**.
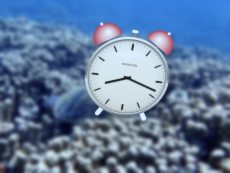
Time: **8:18**
